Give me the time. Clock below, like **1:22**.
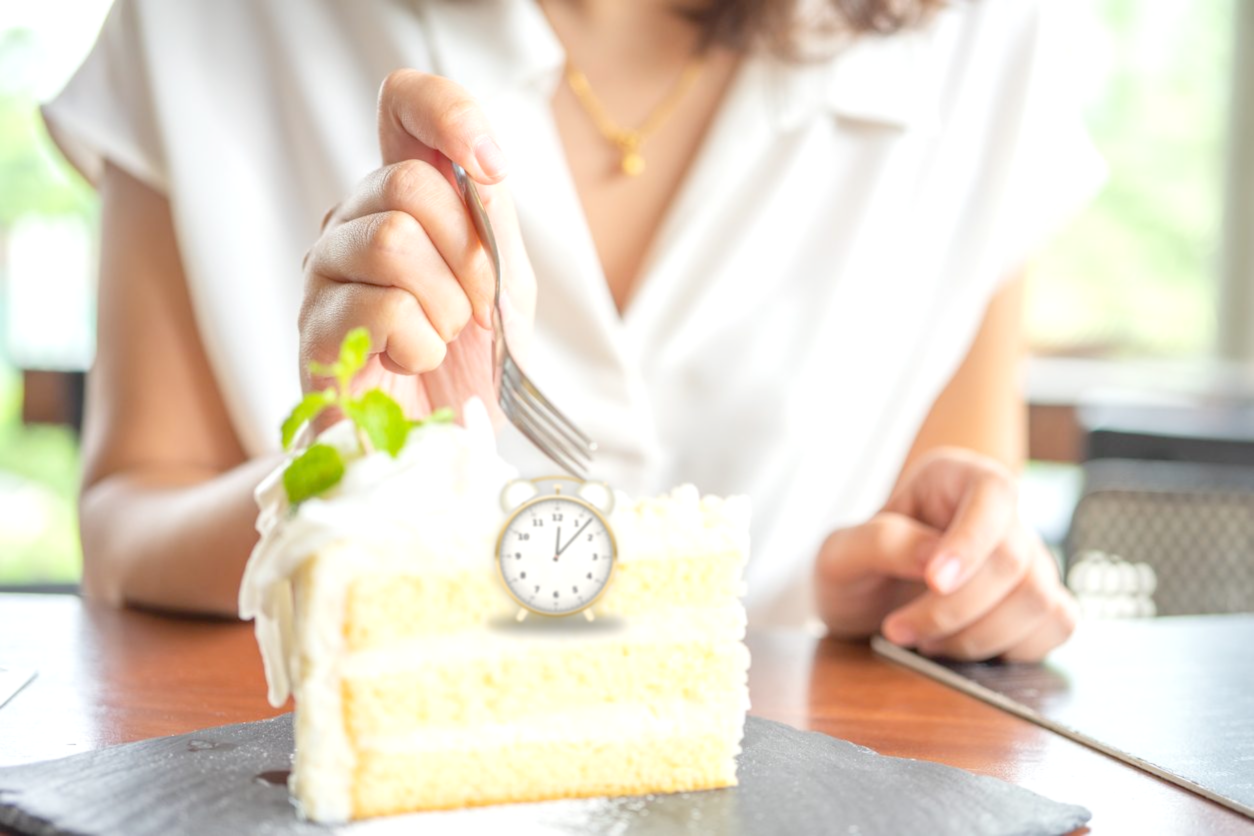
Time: **12:07**
